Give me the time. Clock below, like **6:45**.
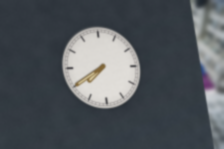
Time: **7:40**
